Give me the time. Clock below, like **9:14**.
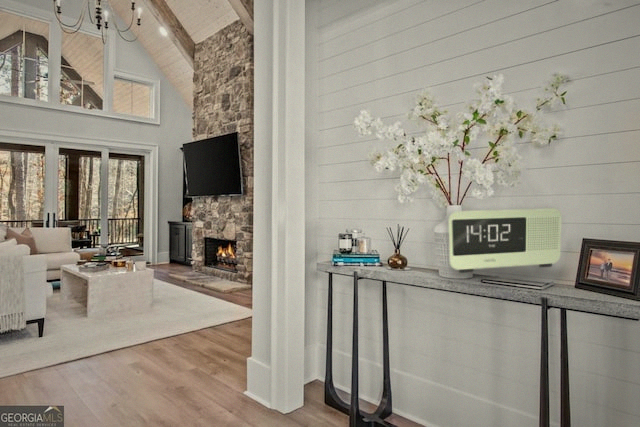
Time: **14:02**
